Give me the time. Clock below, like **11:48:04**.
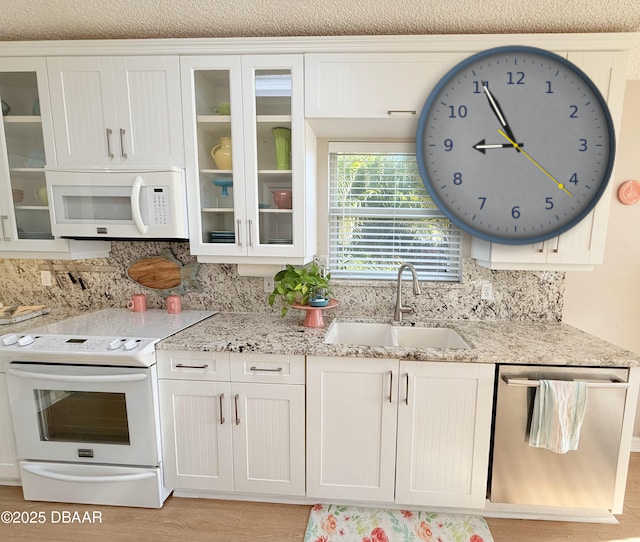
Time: **8:55:22**
